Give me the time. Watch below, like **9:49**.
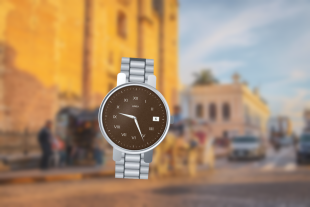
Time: **9:26**
